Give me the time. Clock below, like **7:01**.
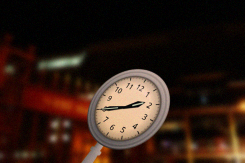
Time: **1:40**
